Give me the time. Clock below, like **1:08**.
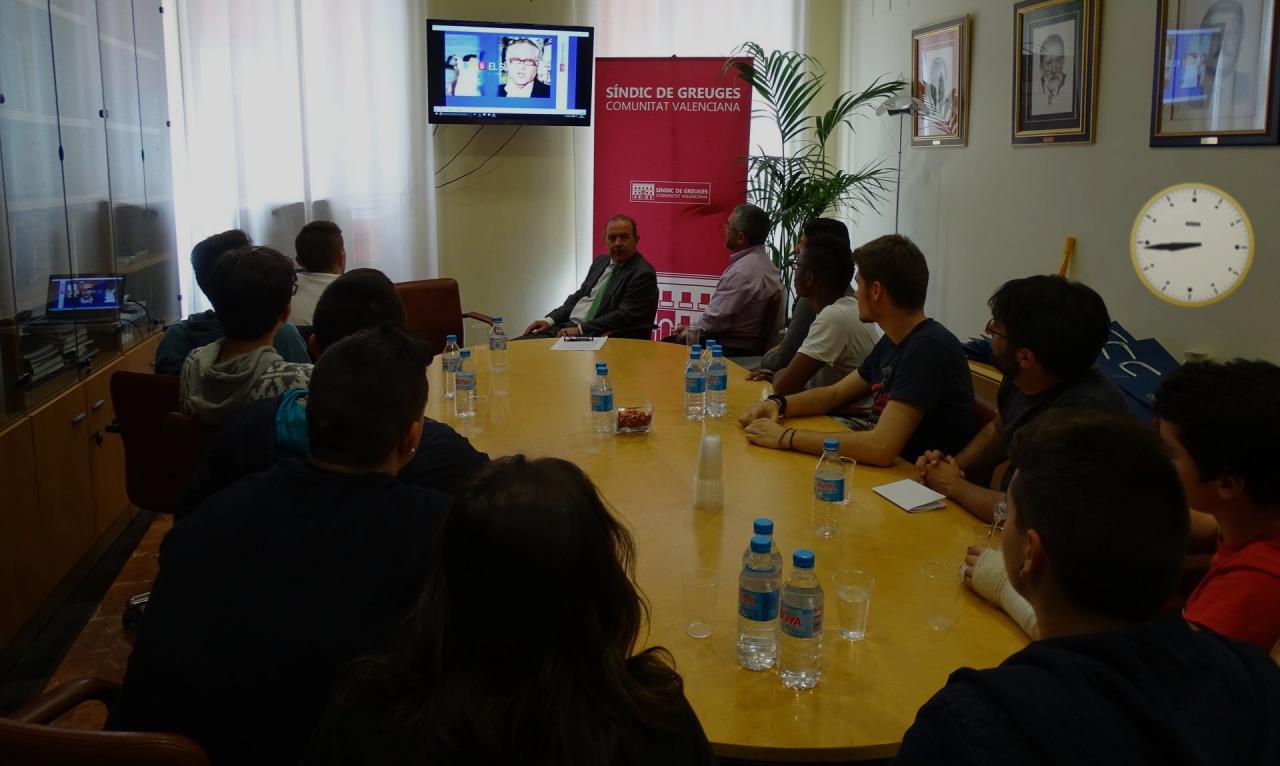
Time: **8:44**
